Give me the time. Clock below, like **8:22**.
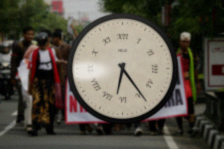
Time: **6:24**
